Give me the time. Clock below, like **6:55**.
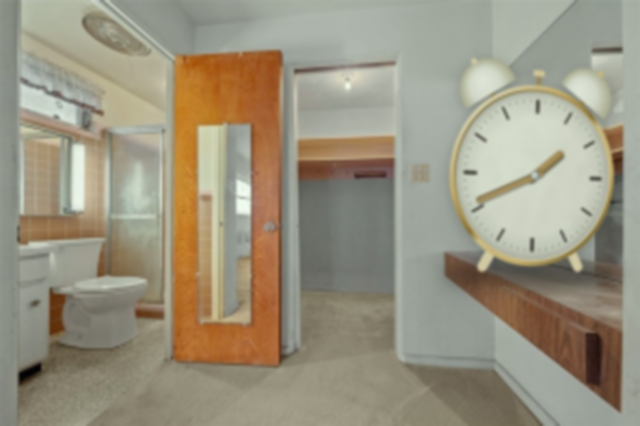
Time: **1:41**
